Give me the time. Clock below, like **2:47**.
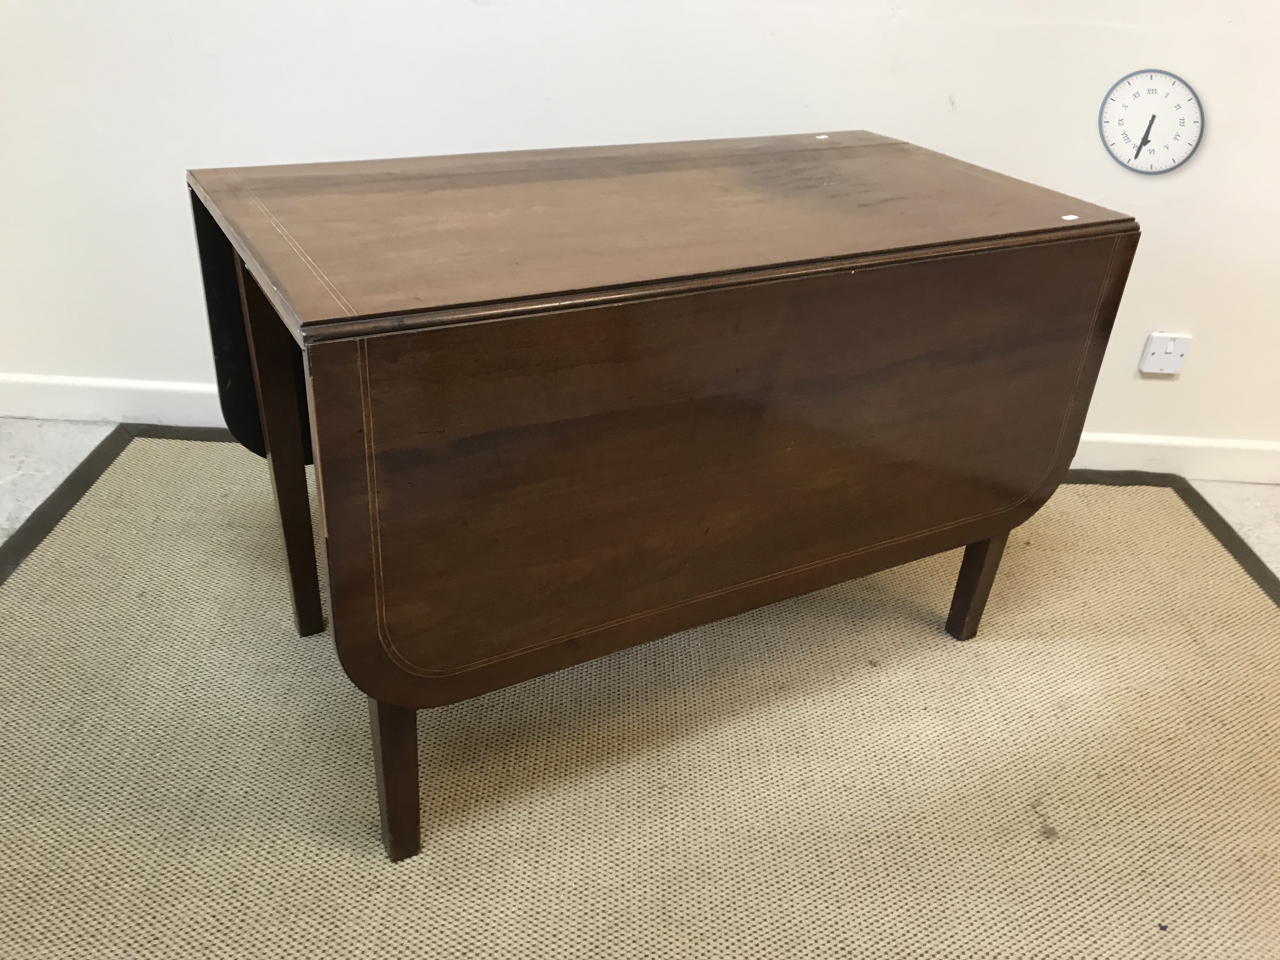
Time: **6:34**
